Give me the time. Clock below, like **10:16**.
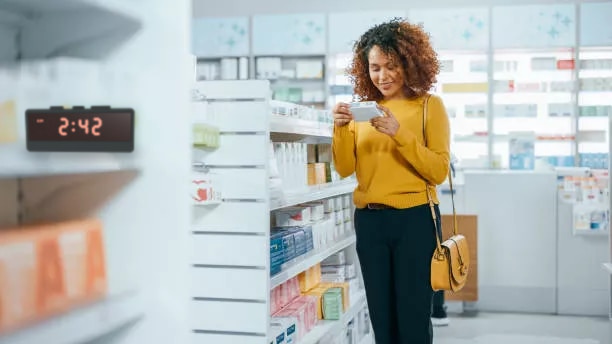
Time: **2:42**
